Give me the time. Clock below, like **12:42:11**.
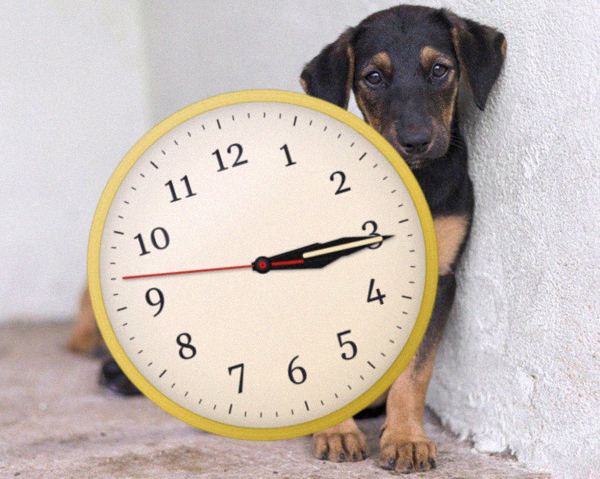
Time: **3:15:47**
